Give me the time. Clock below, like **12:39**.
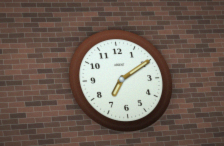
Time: **7:10**
